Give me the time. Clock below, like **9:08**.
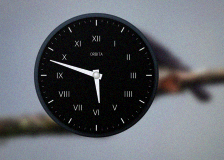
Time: **5:48**
